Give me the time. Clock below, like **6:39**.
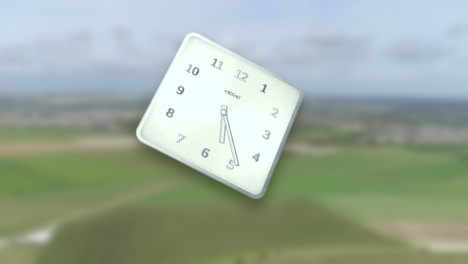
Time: **5:24**
